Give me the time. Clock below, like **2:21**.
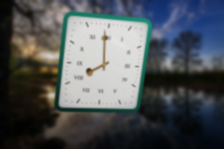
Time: **7:59**
